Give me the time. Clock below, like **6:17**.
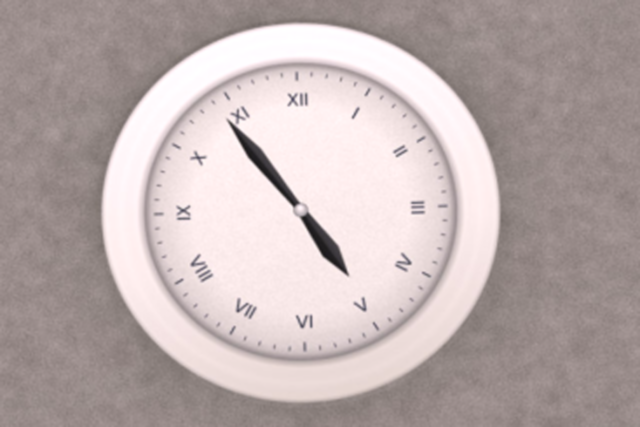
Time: **4:54**
